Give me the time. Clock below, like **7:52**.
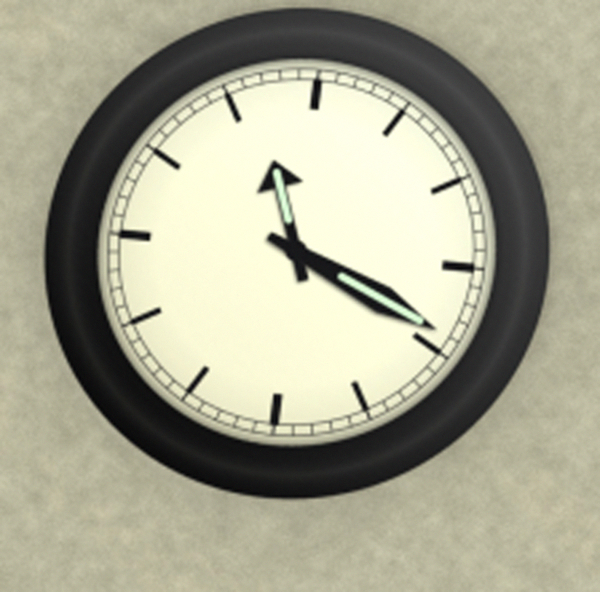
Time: **11:19**
